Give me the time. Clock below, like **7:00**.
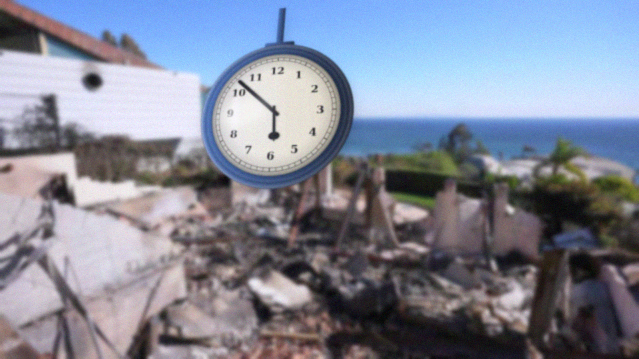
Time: **5:52**
